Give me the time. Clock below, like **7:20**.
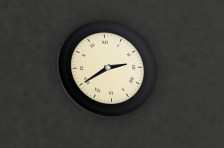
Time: **2:40**
